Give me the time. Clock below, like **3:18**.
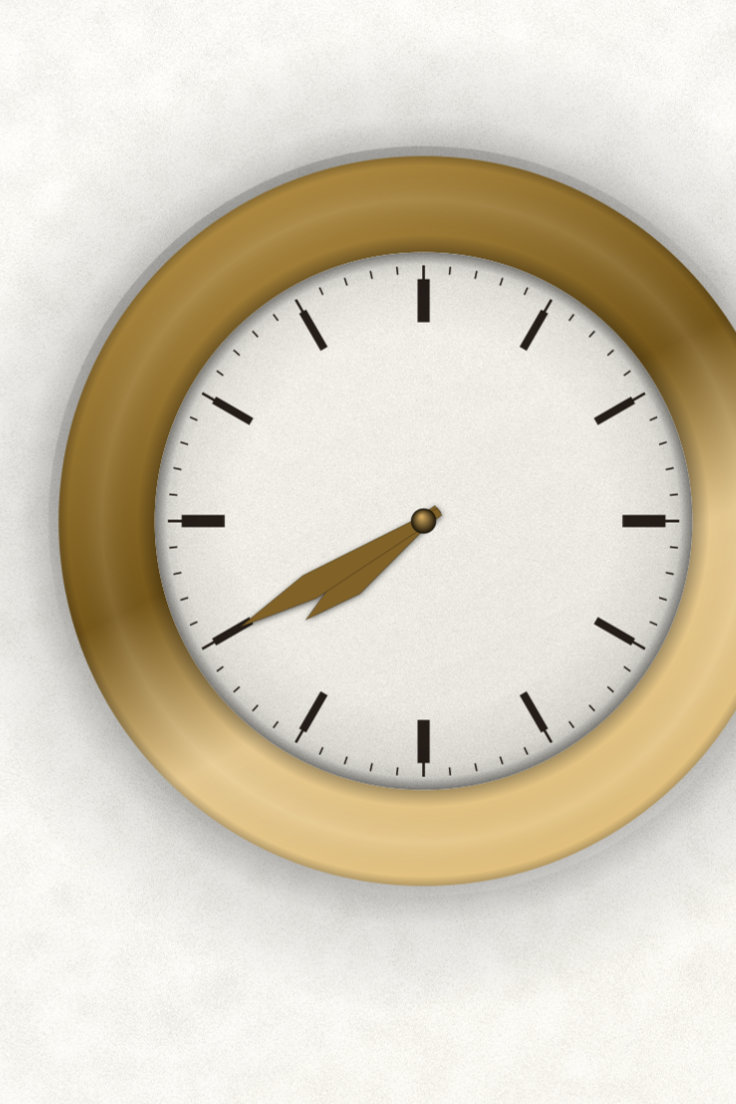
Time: **7:40**
